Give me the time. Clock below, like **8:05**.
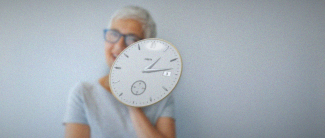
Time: **1:13**
